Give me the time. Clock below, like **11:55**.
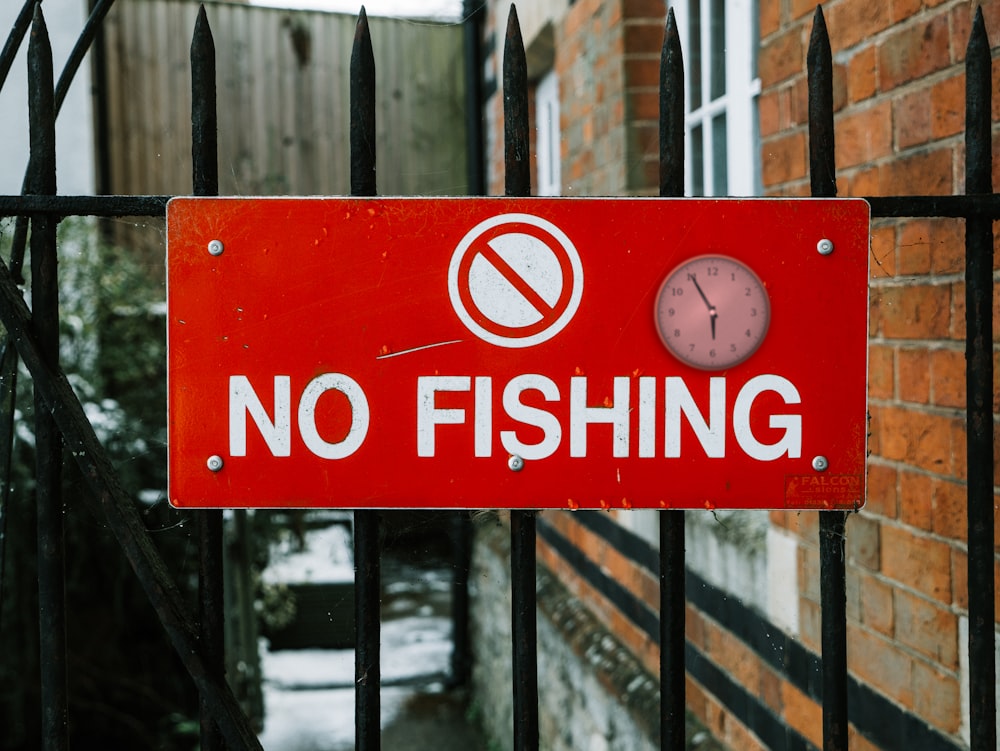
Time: **5:55**
